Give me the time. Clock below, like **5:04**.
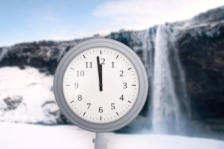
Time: **11:59**
